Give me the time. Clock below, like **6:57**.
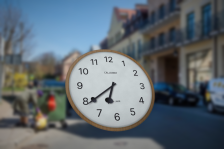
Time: **6:39**
